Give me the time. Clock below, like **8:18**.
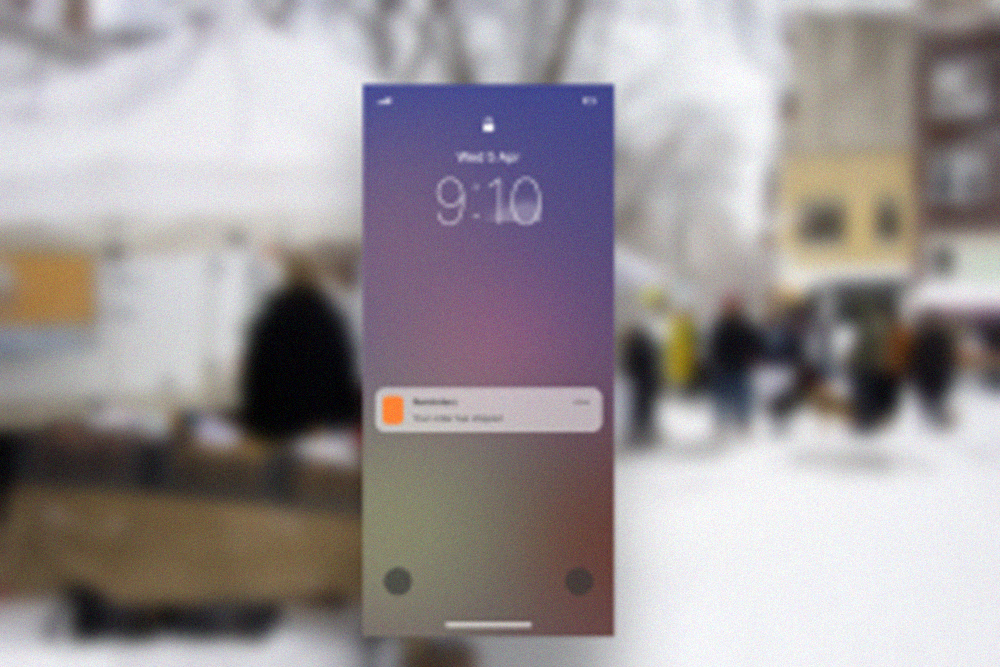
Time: **9:10**
